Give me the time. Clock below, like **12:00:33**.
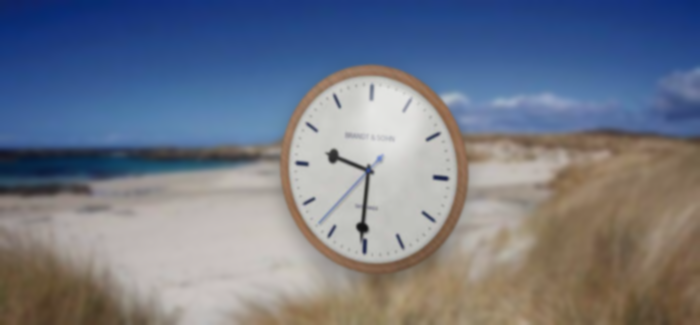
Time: **9:30:37**
